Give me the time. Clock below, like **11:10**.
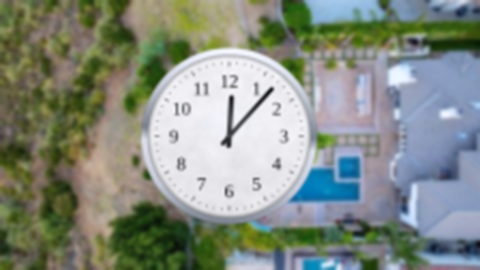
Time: **12:07**
